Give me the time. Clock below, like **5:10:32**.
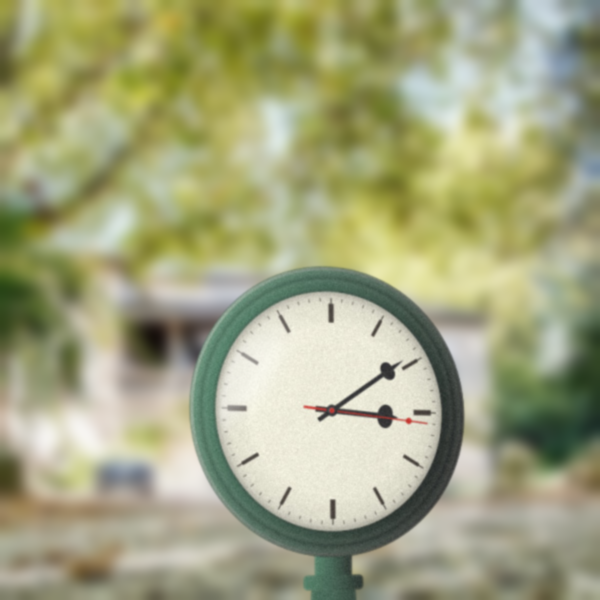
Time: **3:09:16**
